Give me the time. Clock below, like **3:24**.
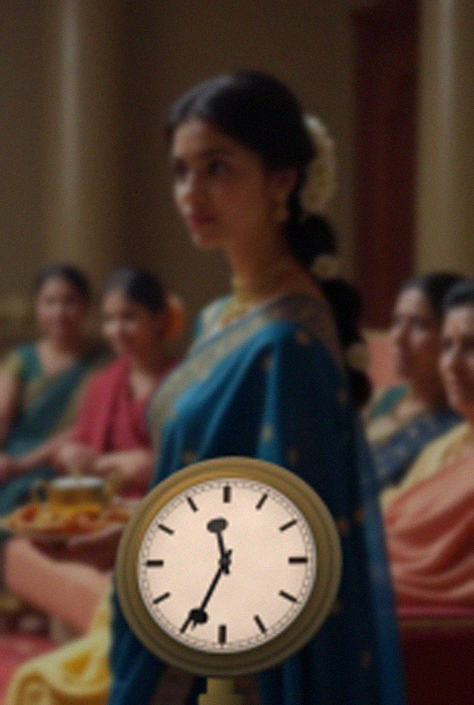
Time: **11:34**
